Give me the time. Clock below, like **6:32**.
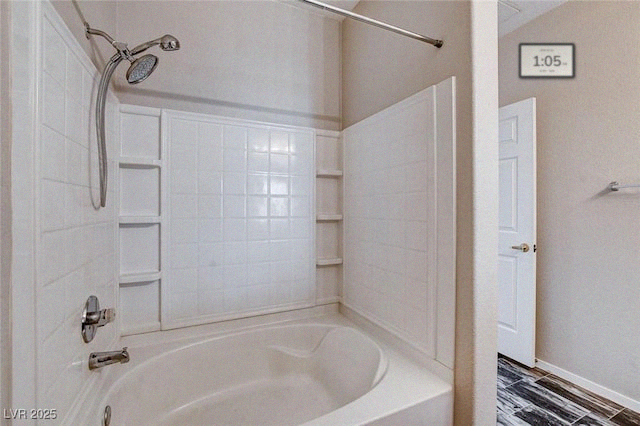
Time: **1:05**
